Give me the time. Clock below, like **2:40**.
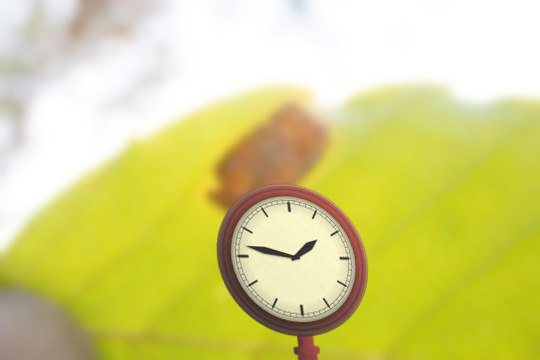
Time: **1:47**
